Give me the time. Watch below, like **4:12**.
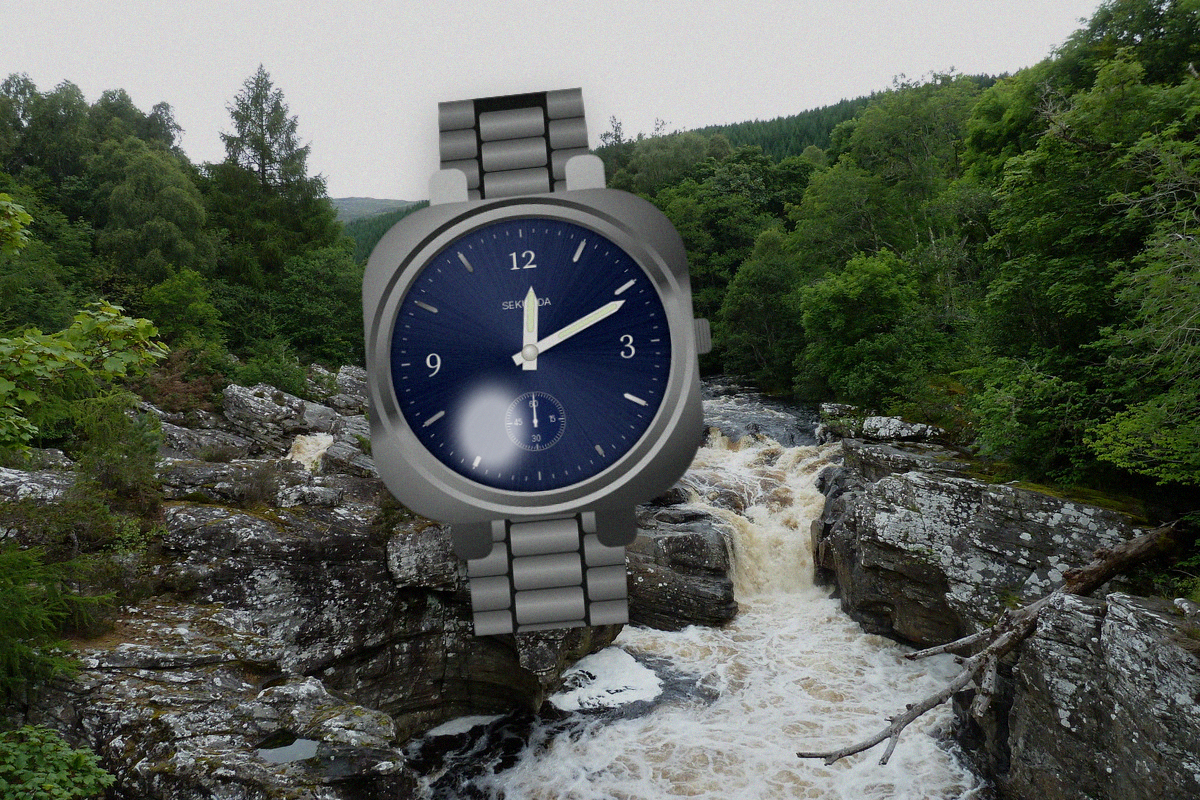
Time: **12:11**
